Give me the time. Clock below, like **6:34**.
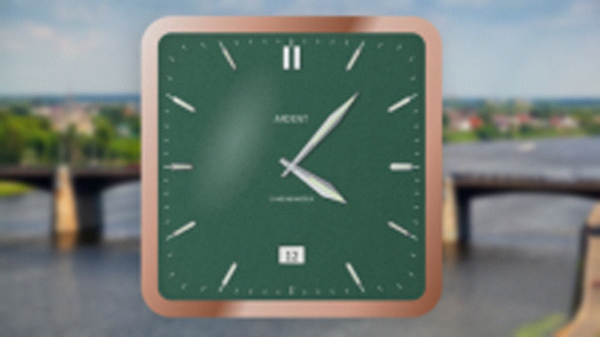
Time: **4:07**
